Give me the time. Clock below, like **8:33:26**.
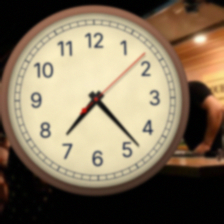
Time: **7:23:08**
